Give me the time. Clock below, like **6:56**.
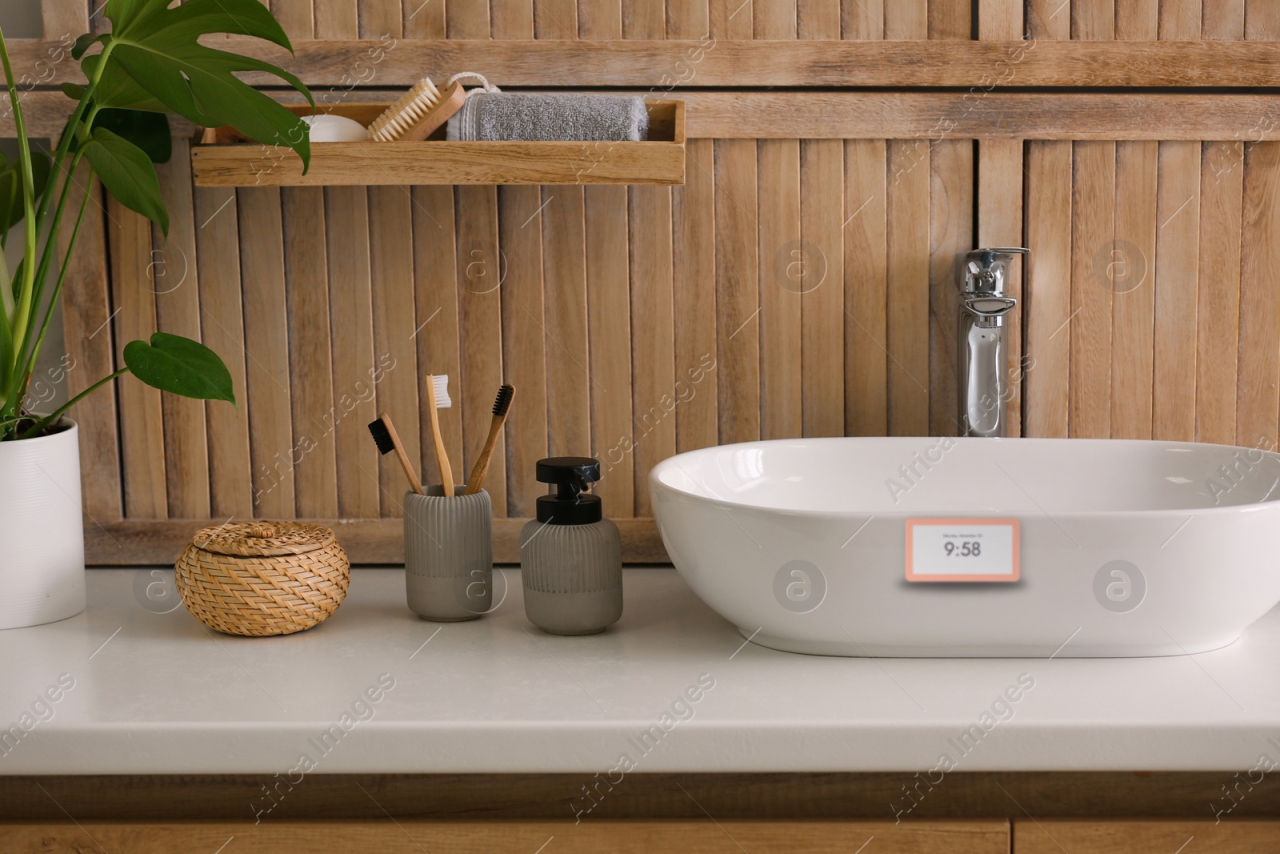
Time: **9:58**
